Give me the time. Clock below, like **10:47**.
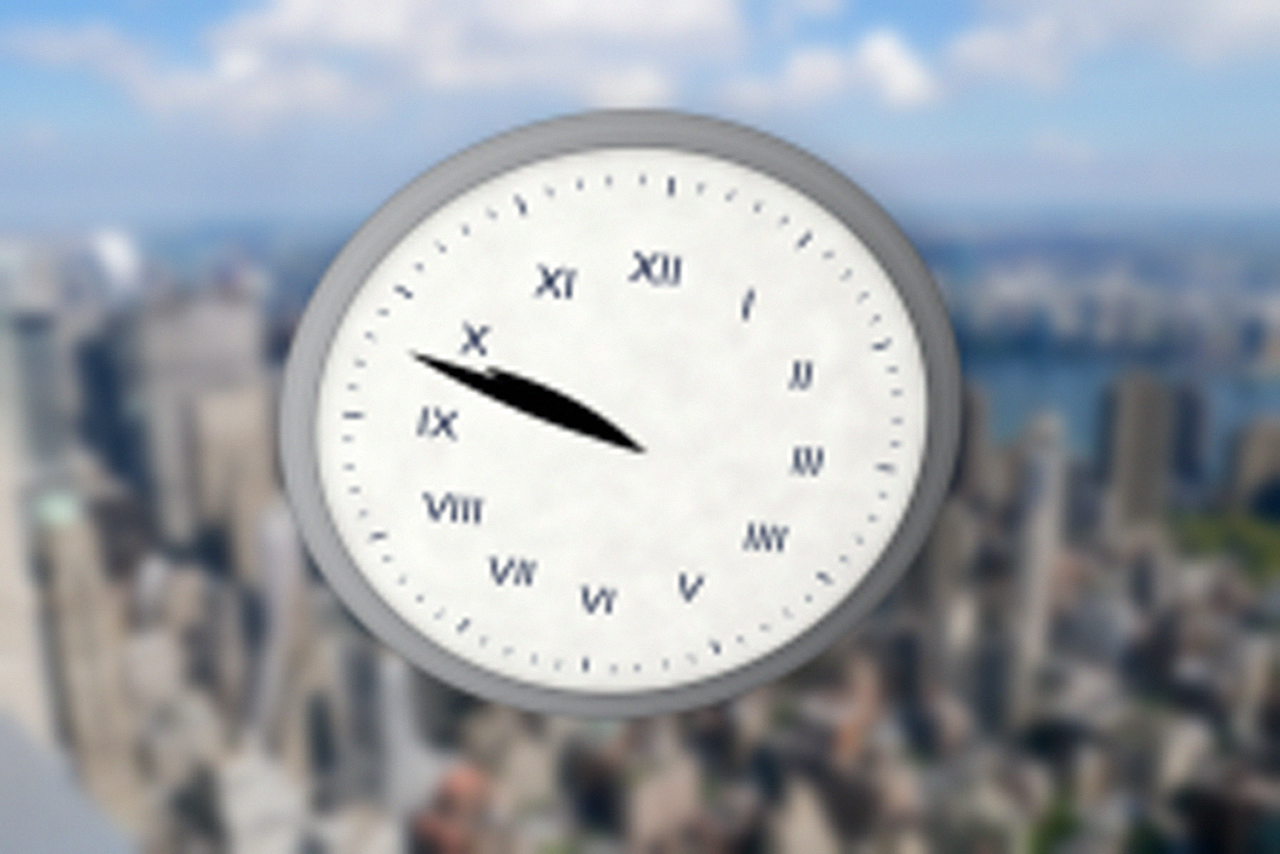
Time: **9:48**
